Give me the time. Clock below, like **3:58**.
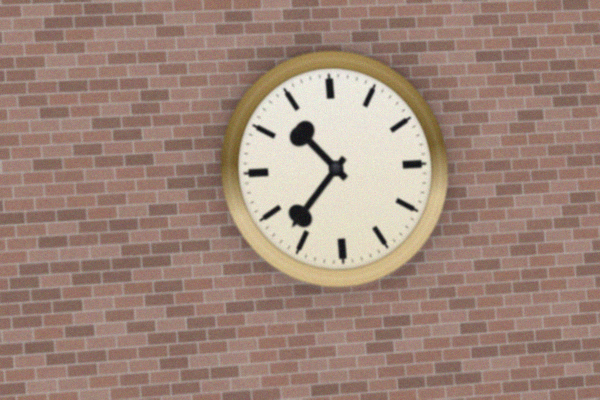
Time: **10:37**
